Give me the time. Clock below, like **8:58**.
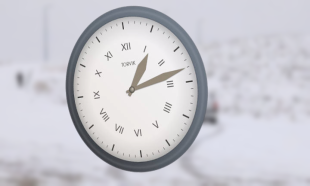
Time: **1:13**
